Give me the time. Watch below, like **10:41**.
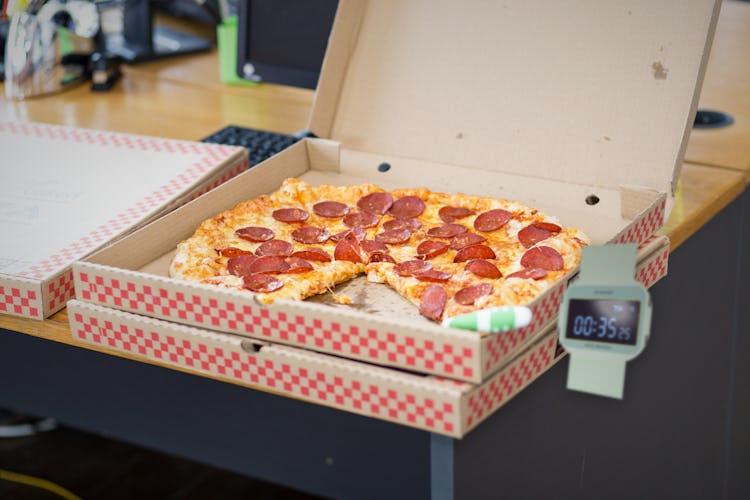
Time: **0:35**
